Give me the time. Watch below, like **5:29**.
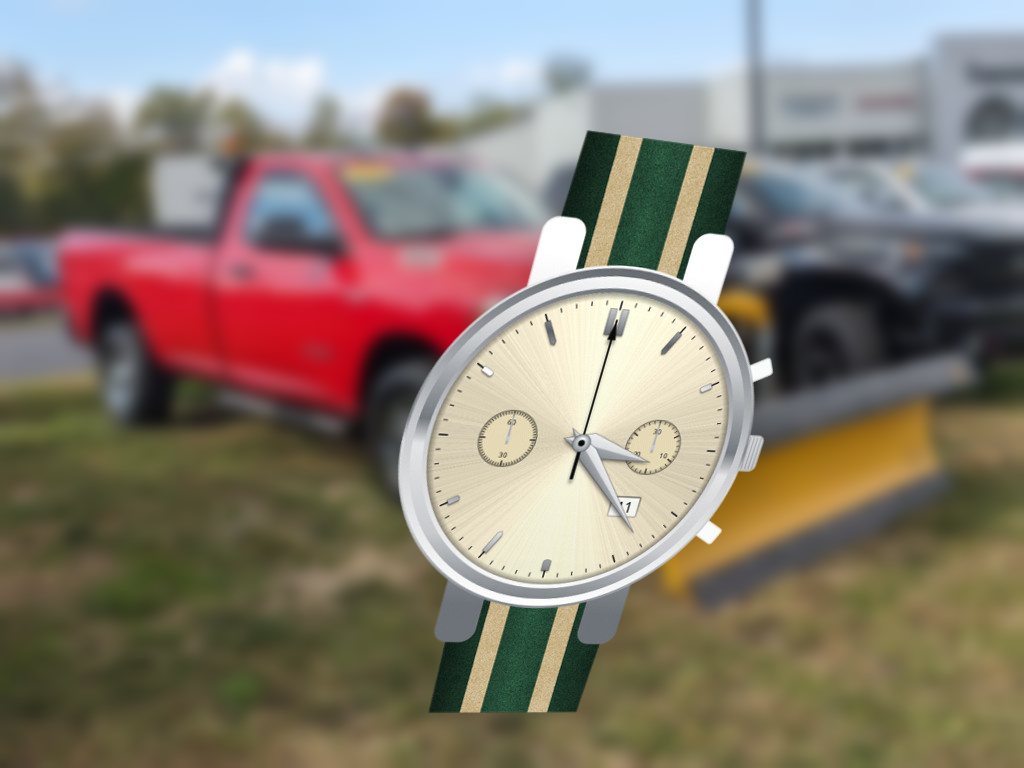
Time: **3:23**
